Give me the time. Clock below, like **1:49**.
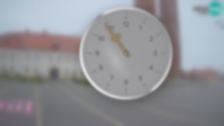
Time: **10:54**
